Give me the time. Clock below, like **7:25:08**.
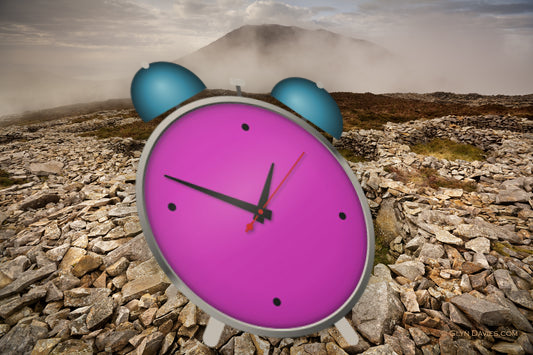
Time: **12:48:07**
